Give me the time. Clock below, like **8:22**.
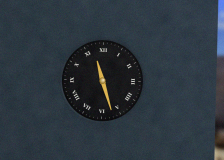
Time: **11:27**
